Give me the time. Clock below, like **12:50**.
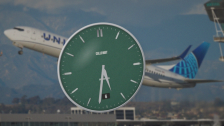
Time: **5:32**
